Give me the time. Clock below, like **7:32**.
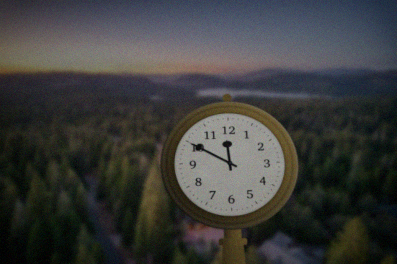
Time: **11:50**
